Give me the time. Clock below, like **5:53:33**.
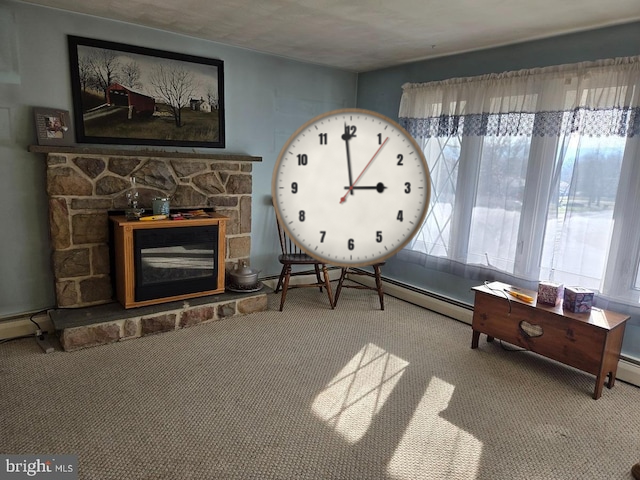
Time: **2:59:06**
